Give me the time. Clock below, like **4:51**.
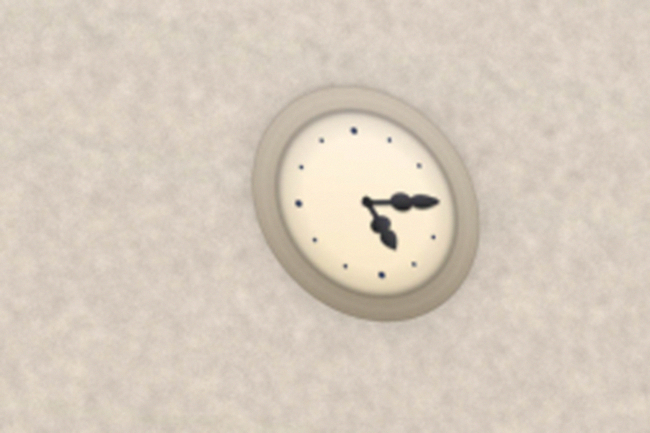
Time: **5:15**
